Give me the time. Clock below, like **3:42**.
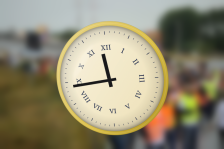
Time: **11:44**
